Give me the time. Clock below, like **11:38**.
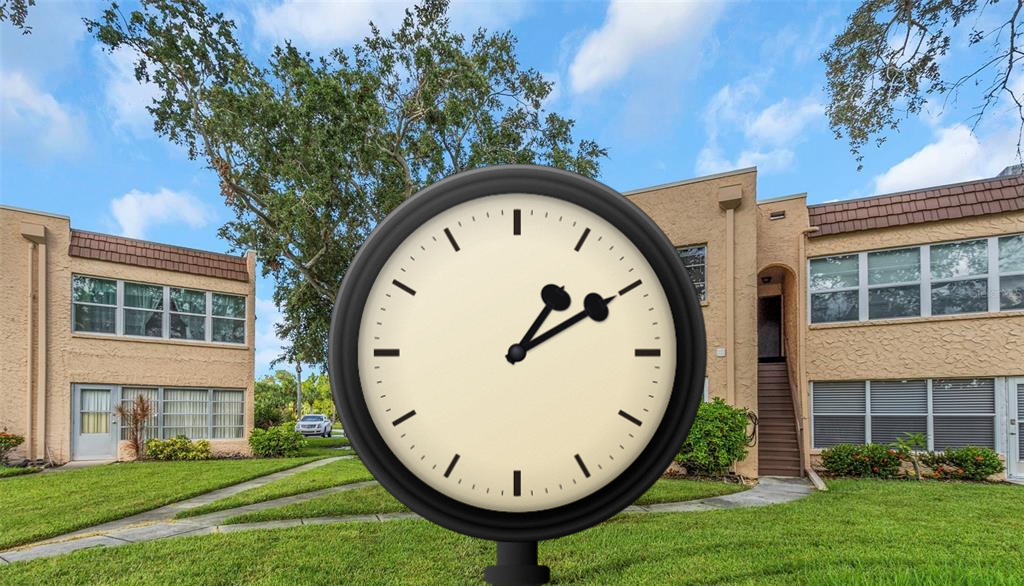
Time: **1:10**
